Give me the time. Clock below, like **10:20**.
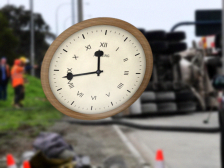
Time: **11:43**
